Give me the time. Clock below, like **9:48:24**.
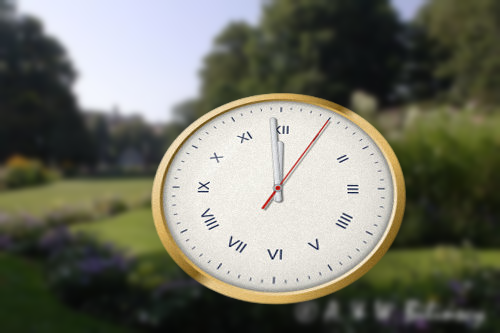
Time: **11:59:05**
